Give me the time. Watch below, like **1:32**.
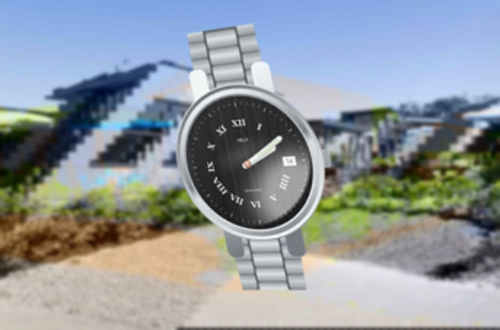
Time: **2:10**
